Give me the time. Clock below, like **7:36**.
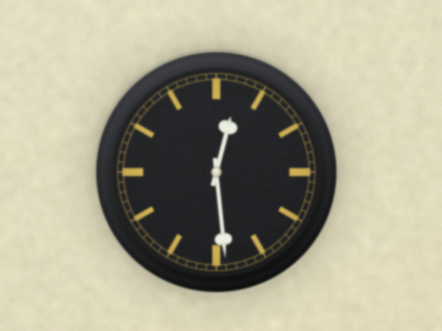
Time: **12:29**
